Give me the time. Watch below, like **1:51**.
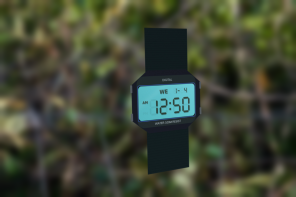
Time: **12:50**
